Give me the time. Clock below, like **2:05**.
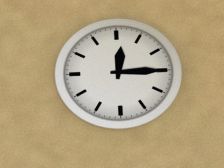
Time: **12:15**
